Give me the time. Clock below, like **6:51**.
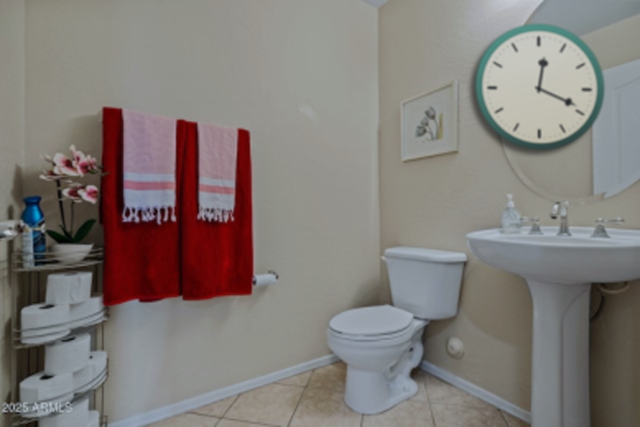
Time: **12:19**
